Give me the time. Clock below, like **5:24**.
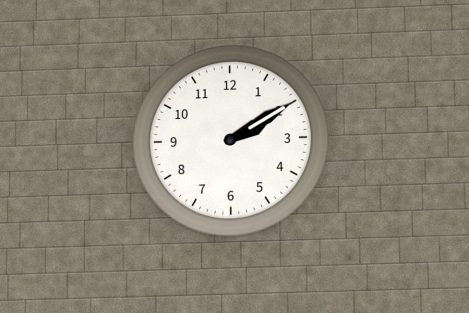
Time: **2:10**
